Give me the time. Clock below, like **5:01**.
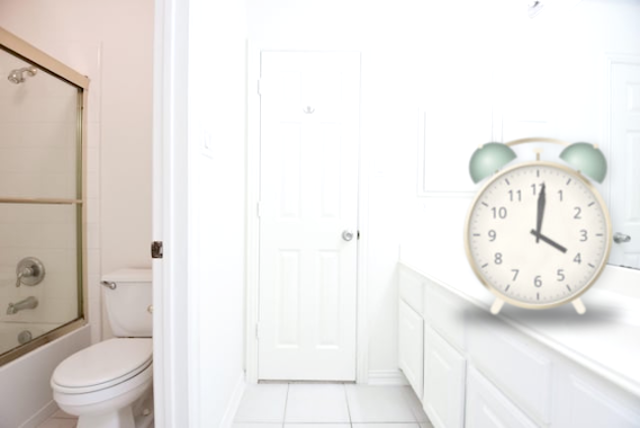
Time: **4:01**
